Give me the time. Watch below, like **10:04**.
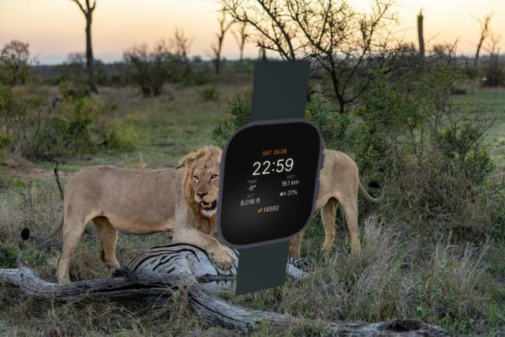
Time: **22:59**
